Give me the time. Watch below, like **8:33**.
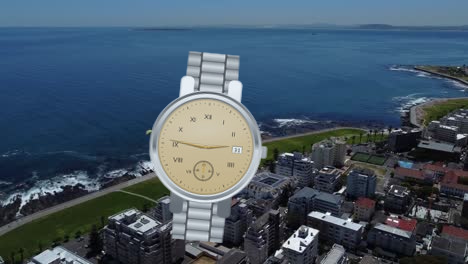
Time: **2:46**
